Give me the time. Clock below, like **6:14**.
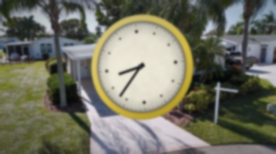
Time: **8:37**
